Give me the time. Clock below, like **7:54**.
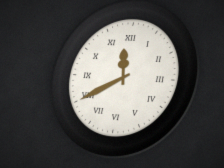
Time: **11:40**
